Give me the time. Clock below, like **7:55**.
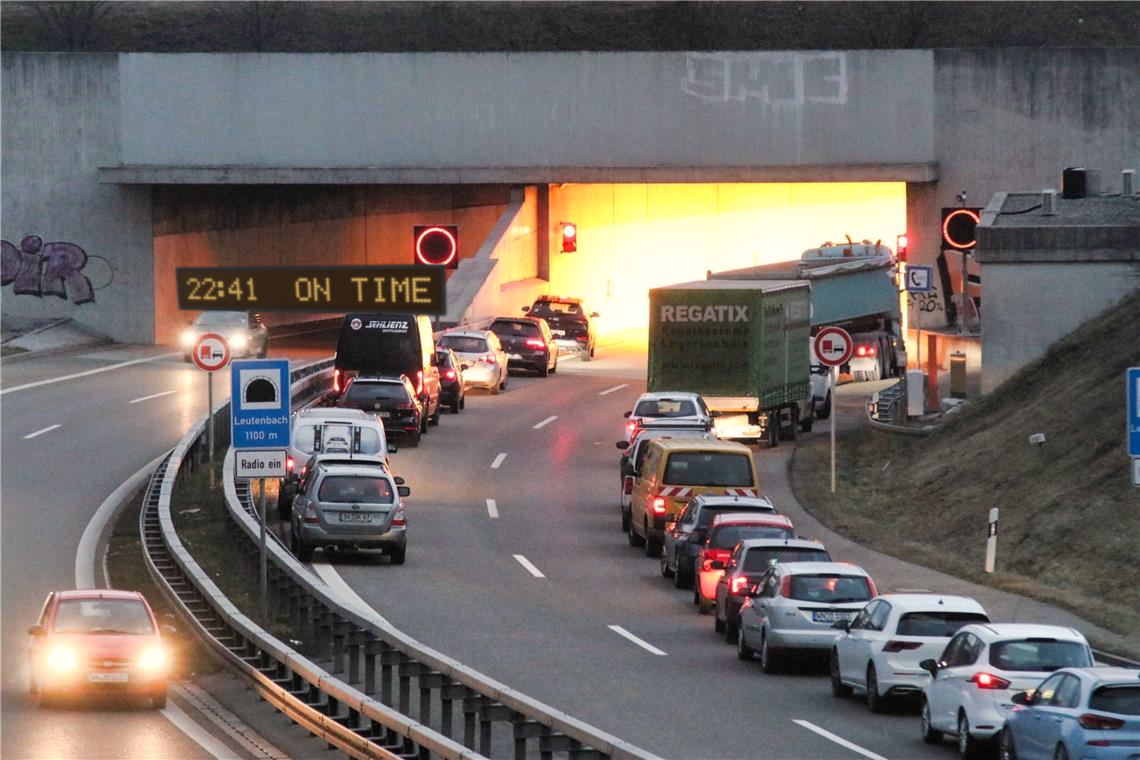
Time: **22:41**
